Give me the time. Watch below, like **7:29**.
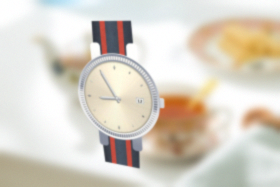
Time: **8:55**
